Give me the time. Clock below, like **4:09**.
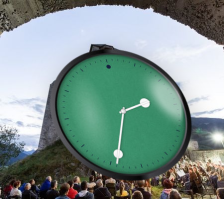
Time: **2:34**
